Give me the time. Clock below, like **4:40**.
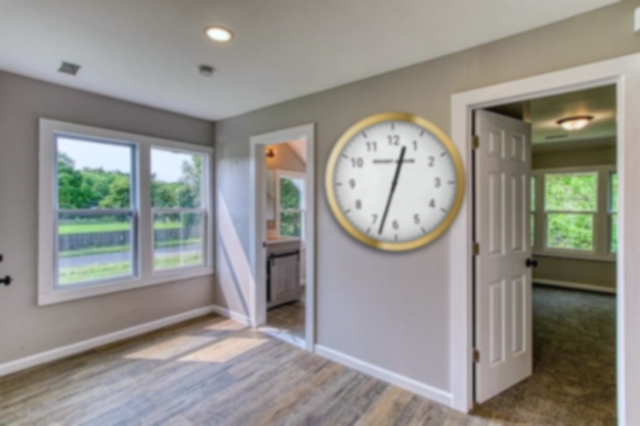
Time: **12:33**
